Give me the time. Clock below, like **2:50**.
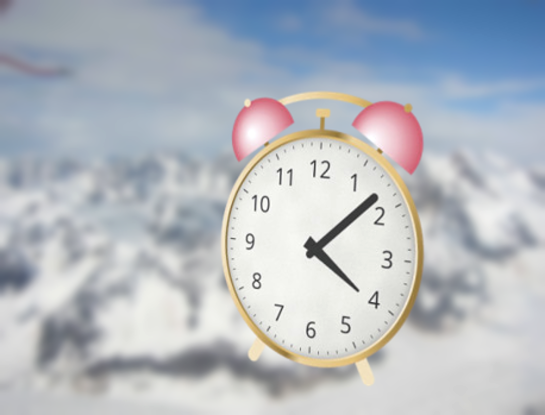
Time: **4:08**
